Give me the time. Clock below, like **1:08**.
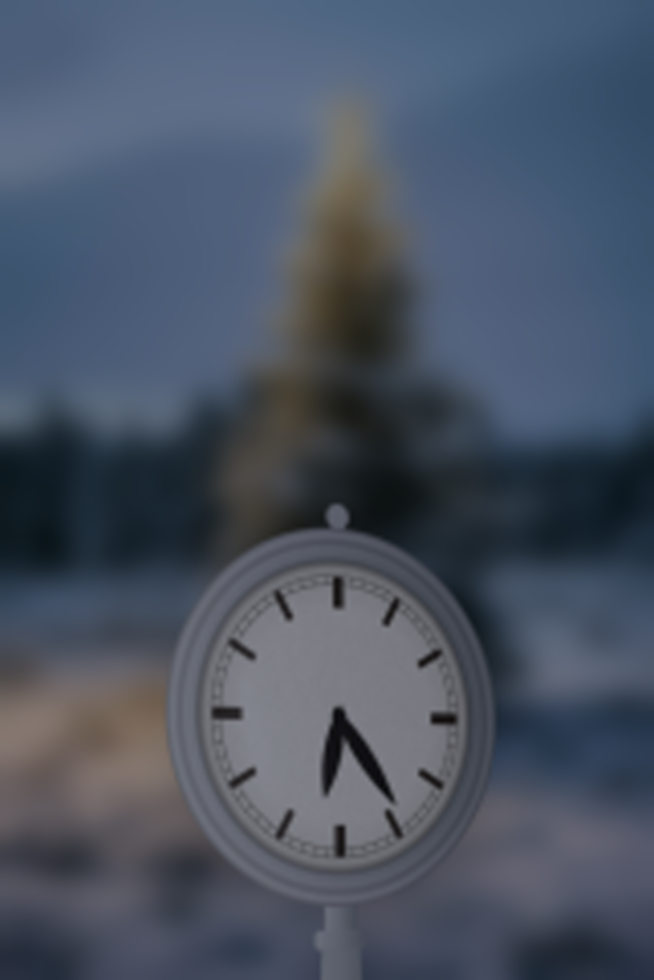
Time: **6:24**
